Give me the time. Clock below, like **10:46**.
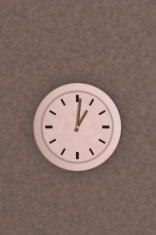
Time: **1:01**
